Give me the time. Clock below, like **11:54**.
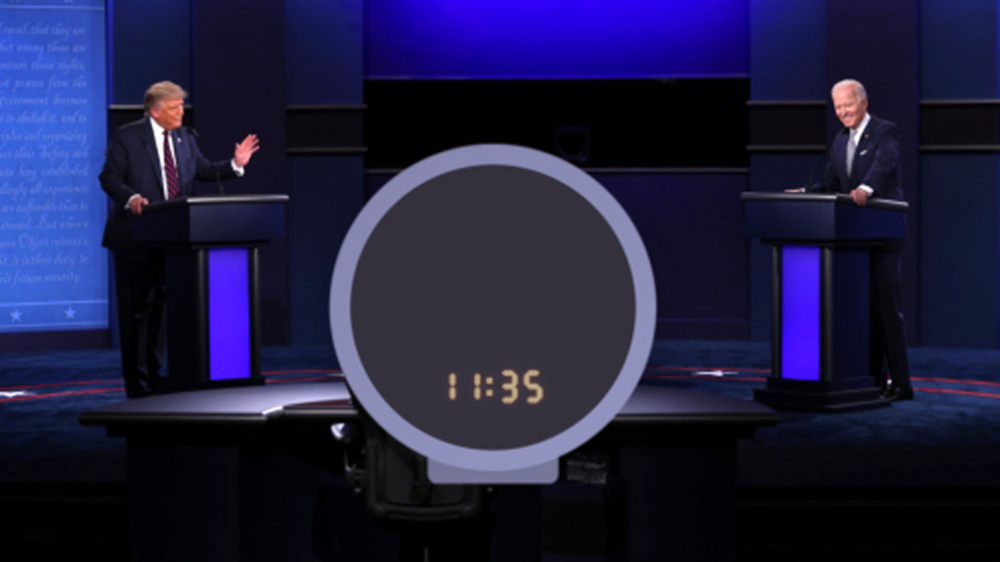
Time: **11:35**
